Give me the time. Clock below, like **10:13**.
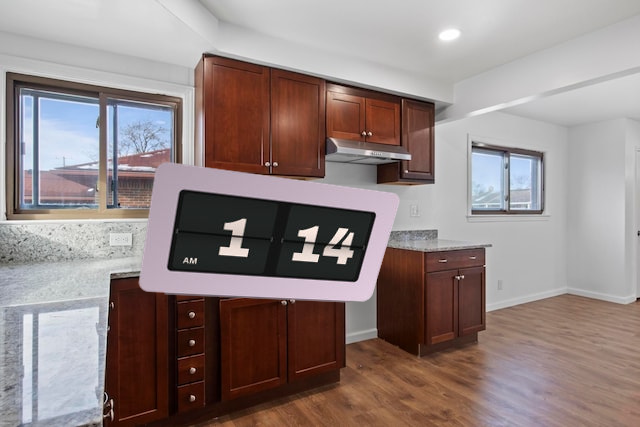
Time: **1:14**
